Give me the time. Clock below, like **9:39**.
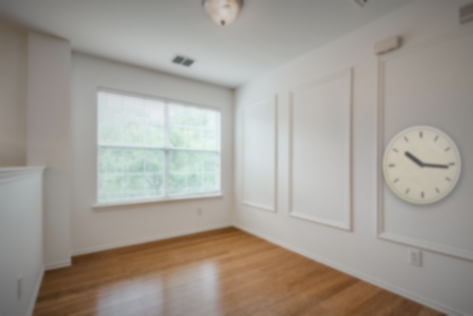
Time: **10:16**
